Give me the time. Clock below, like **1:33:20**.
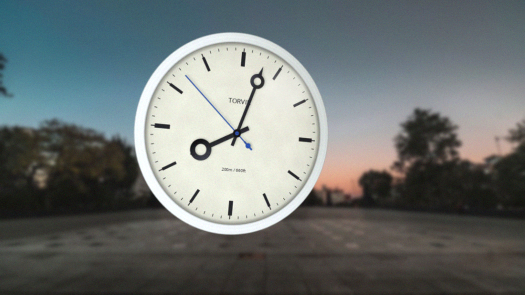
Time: **8:02:52**
